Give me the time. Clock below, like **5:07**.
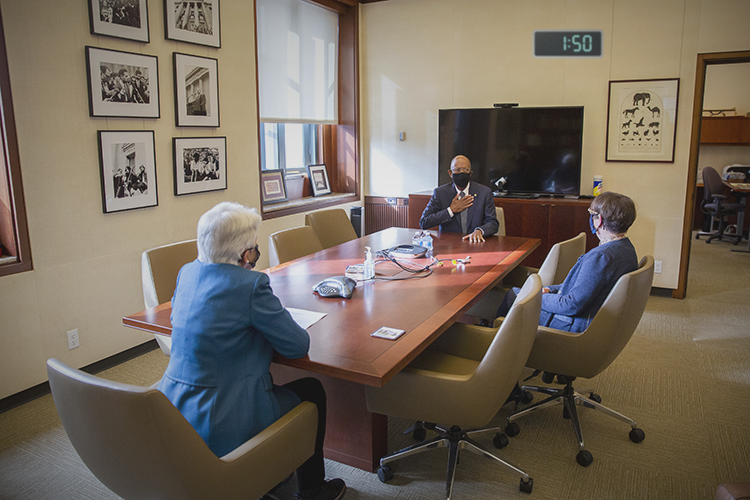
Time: **1:50**
